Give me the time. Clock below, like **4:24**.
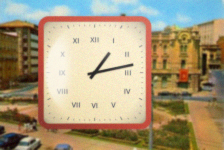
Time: **1:13**
